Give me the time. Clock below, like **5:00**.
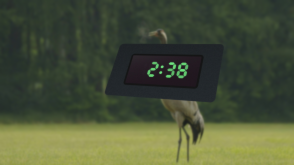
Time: **2:38**
